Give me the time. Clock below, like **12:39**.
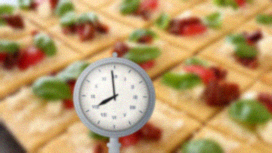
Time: **7:59**
